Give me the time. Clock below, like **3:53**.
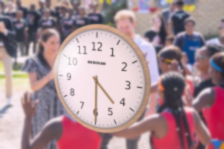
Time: **4:30**
